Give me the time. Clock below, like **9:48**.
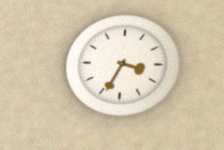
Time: **3:34**
